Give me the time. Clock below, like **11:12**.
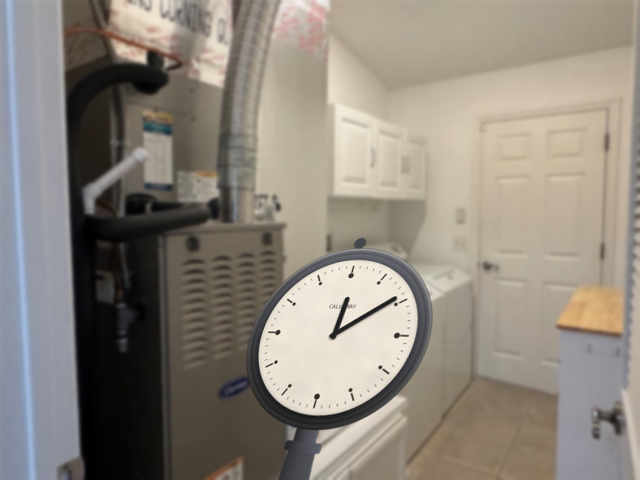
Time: **12:09**
